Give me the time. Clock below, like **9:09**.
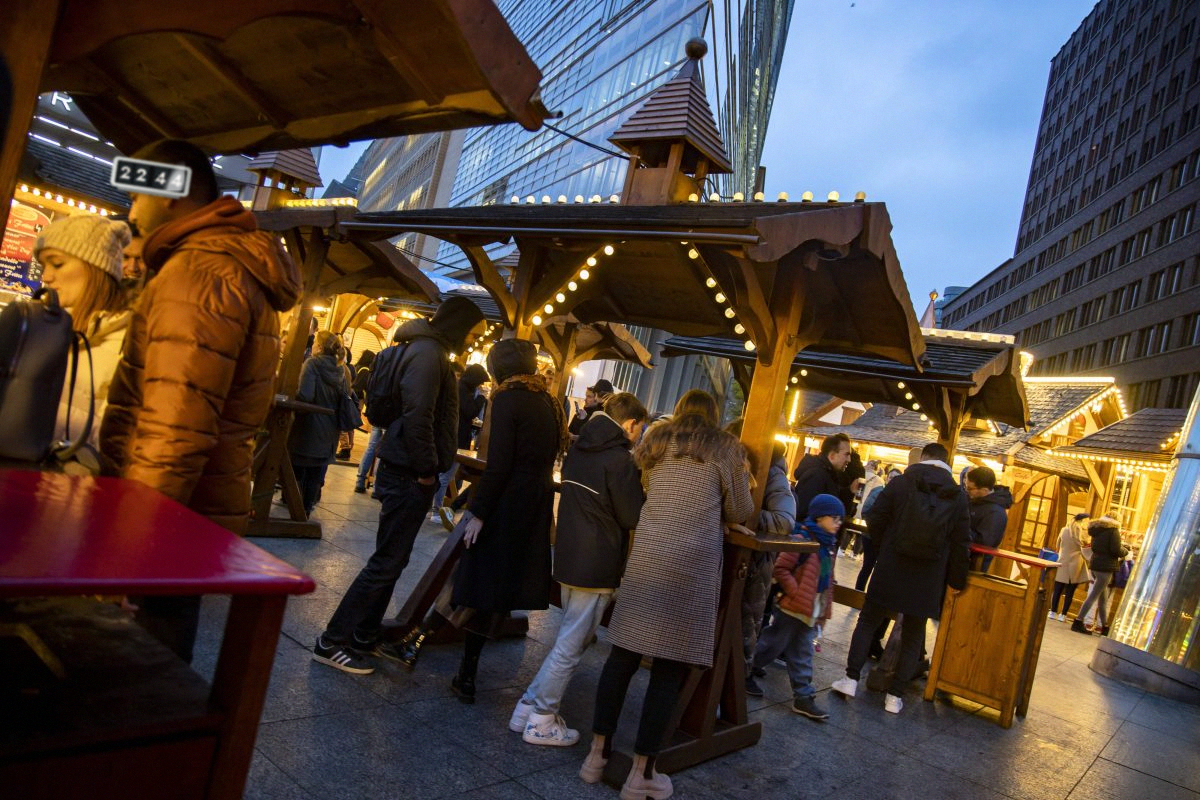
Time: **22:44**
